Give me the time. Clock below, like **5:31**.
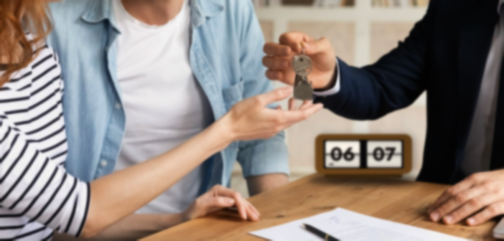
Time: **6:07**
